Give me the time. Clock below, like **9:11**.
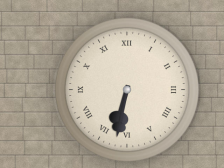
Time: **6:32**
